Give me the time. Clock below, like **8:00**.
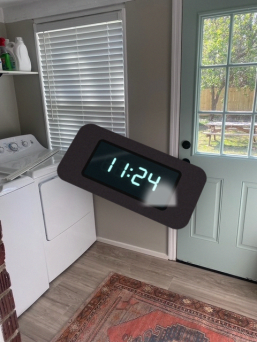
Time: **11:24**
